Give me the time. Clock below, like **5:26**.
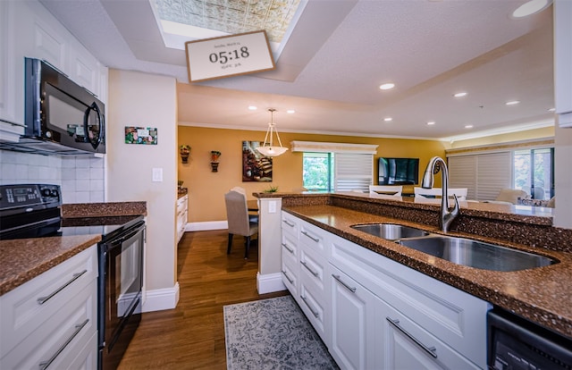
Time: **5:18**
